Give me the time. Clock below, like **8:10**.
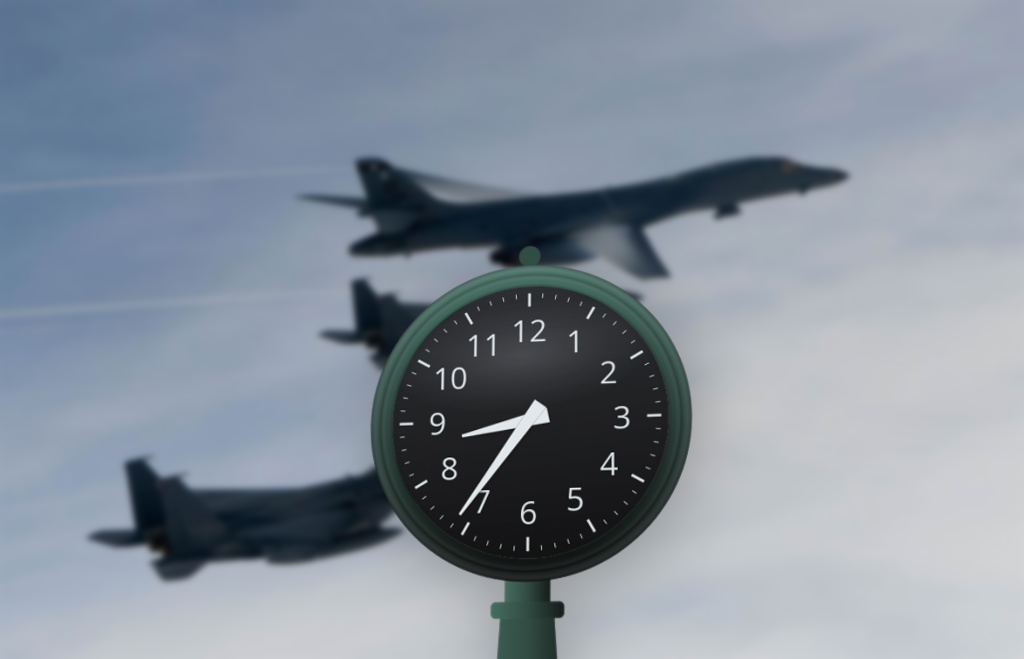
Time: **8:36**
